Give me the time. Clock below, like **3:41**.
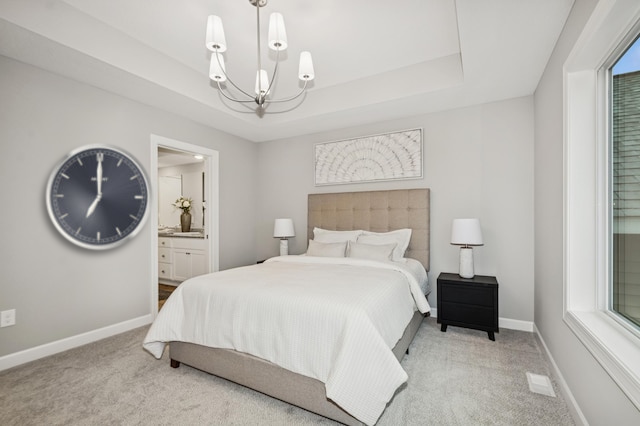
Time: **7:00**
